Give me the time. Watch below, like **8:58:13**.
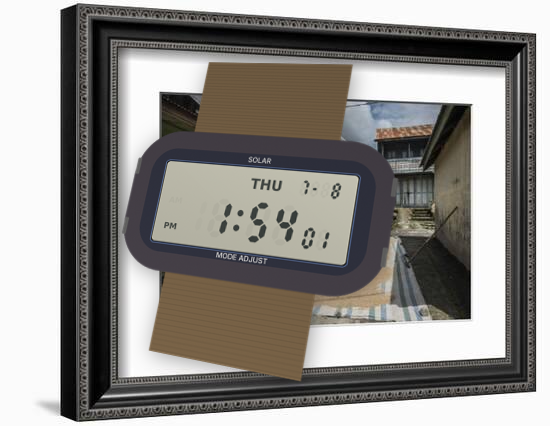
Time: **1:54:01**
